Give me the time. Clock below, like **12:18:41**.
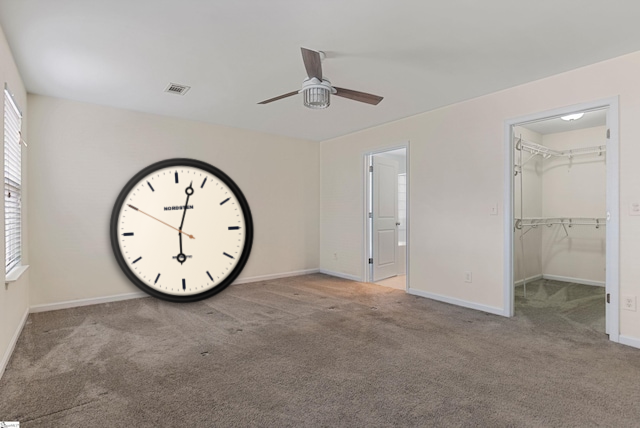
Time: **6:02:50**
